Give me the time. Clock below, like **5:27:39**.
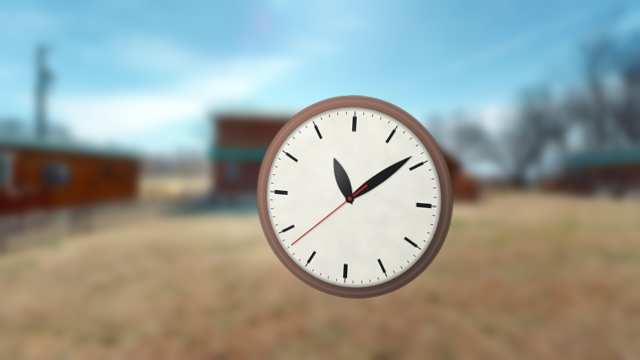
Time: **11:08:38**
